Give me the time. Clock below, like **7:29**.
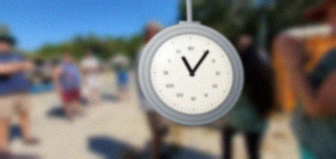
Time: **11:06**
